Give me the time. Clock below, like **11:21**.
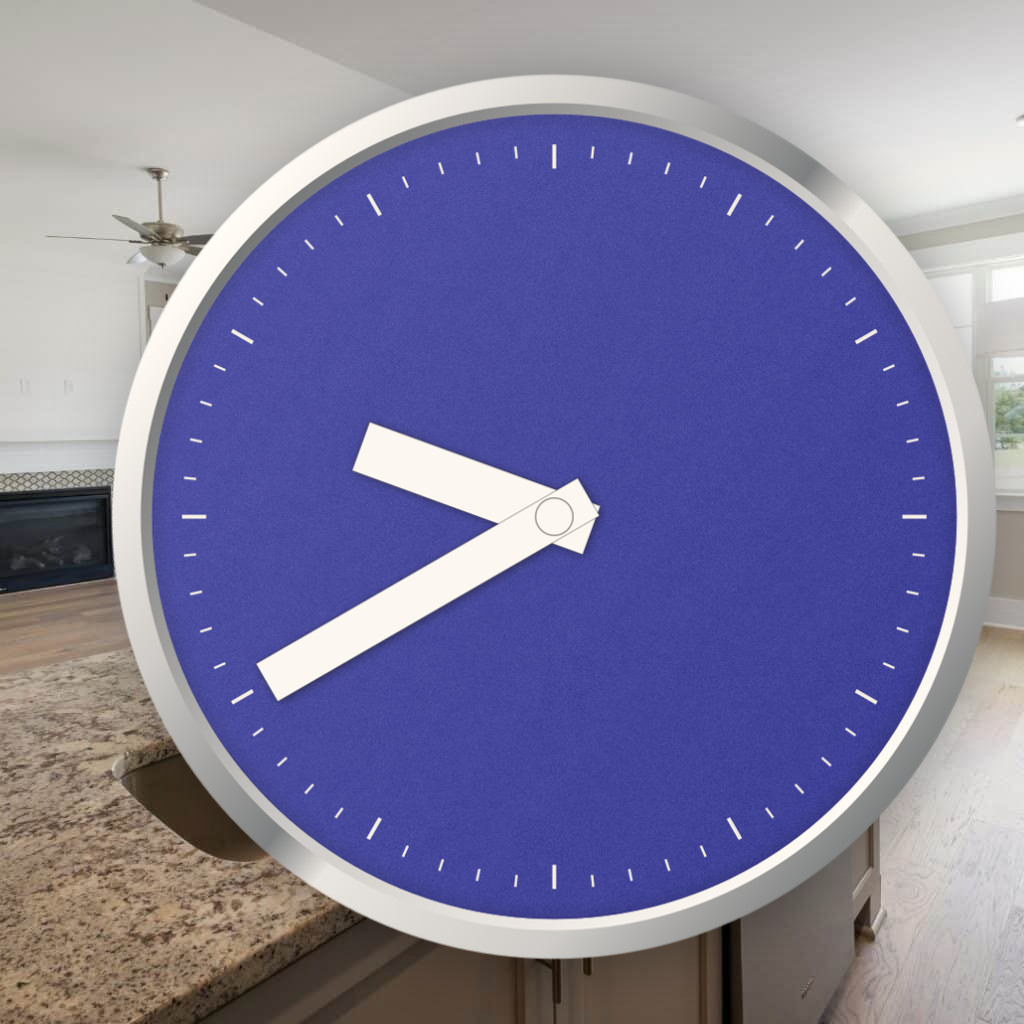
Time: **9:40**
